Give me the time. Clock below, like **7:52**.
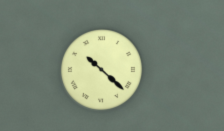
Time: **10:22**
